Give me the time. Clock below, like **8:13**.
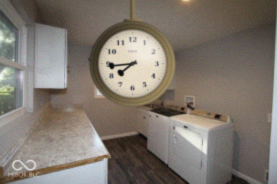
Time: **7:44**
